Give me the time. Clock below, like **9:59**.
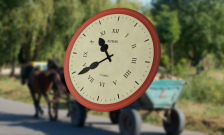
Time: **10:39**
